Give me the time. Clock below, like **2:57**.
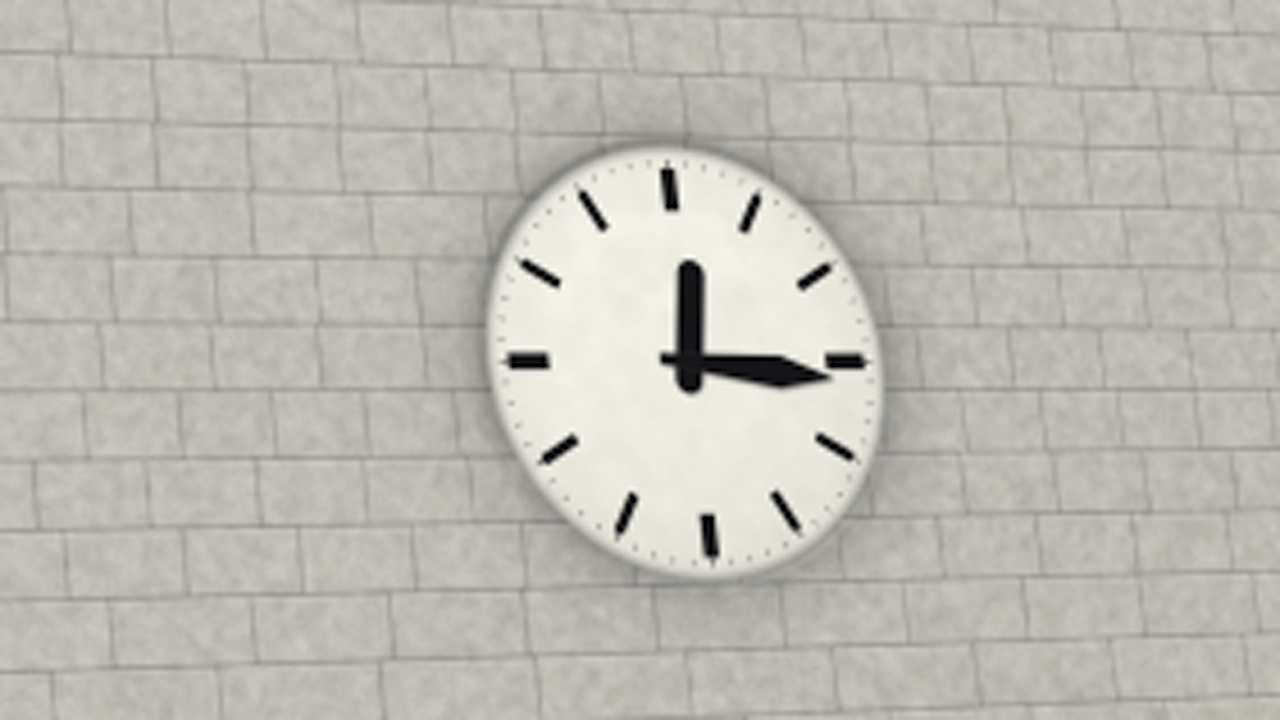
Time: **12:16**
